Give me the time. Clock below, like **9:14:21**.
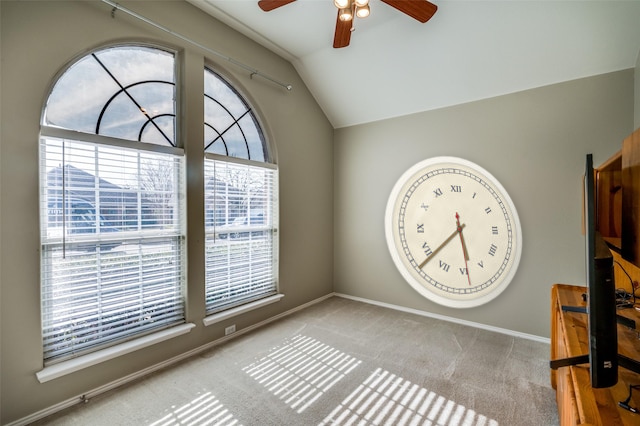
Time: **5:38:29**
